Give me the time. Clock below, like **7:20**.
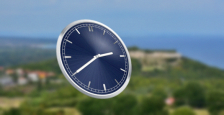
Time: **2:40**
